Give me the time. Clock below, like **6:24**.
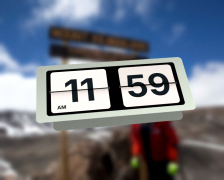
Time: **11:59**
